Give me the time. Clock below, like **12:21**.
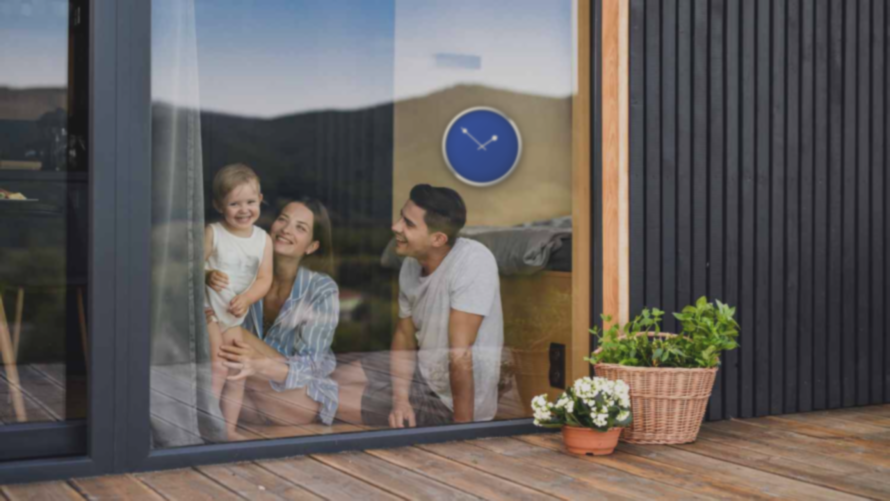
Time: **1:52**
